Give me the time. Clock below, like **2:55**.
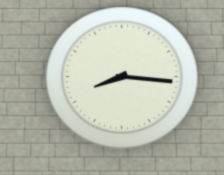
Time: **8:16**
